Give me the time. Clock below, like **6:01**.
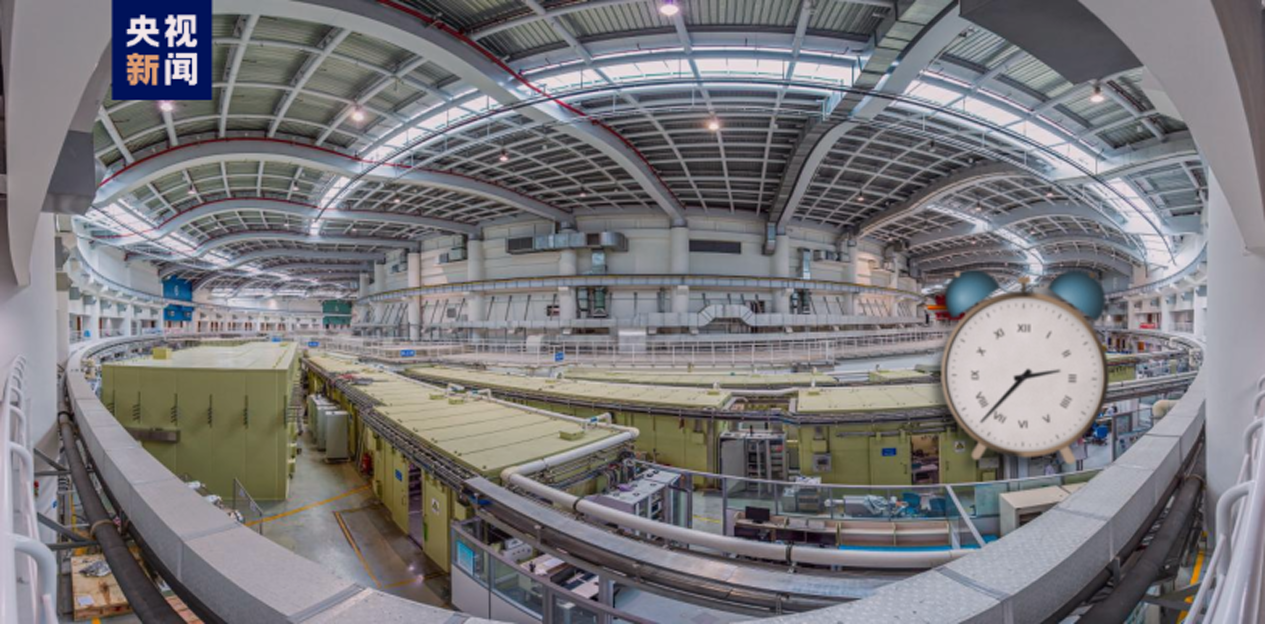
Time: **2:37**
